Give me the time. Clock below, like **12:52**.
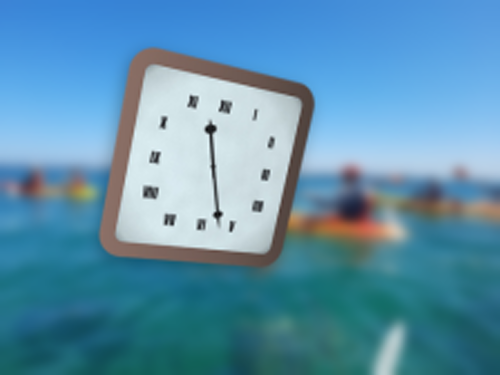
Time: **11:27**
